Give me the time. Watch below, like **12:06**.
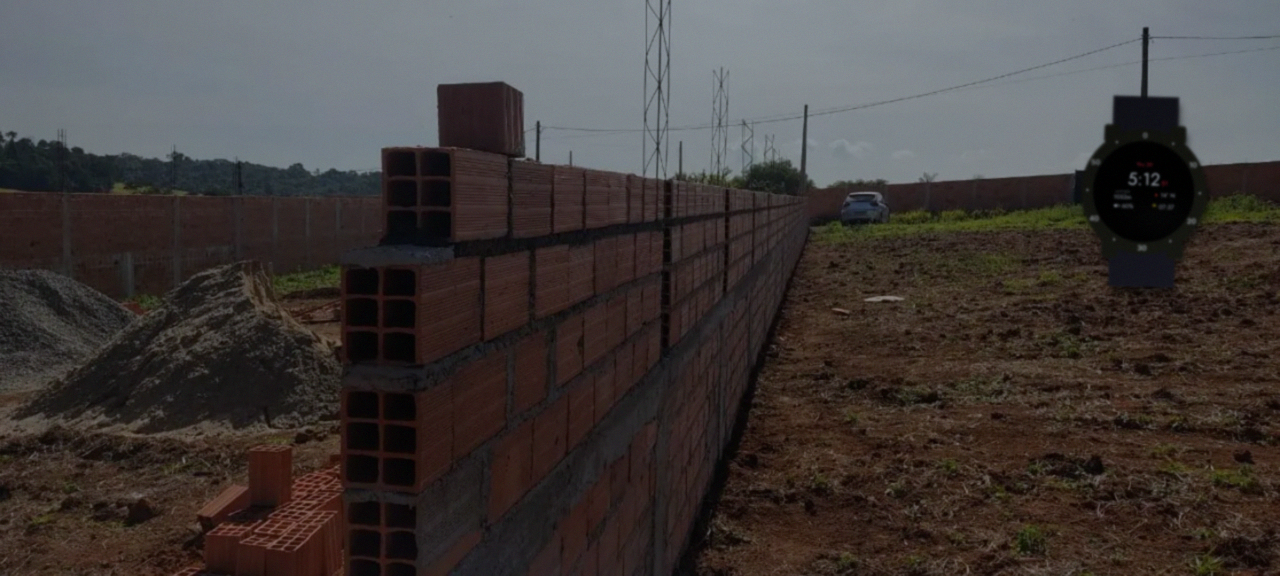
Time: **5:12**
